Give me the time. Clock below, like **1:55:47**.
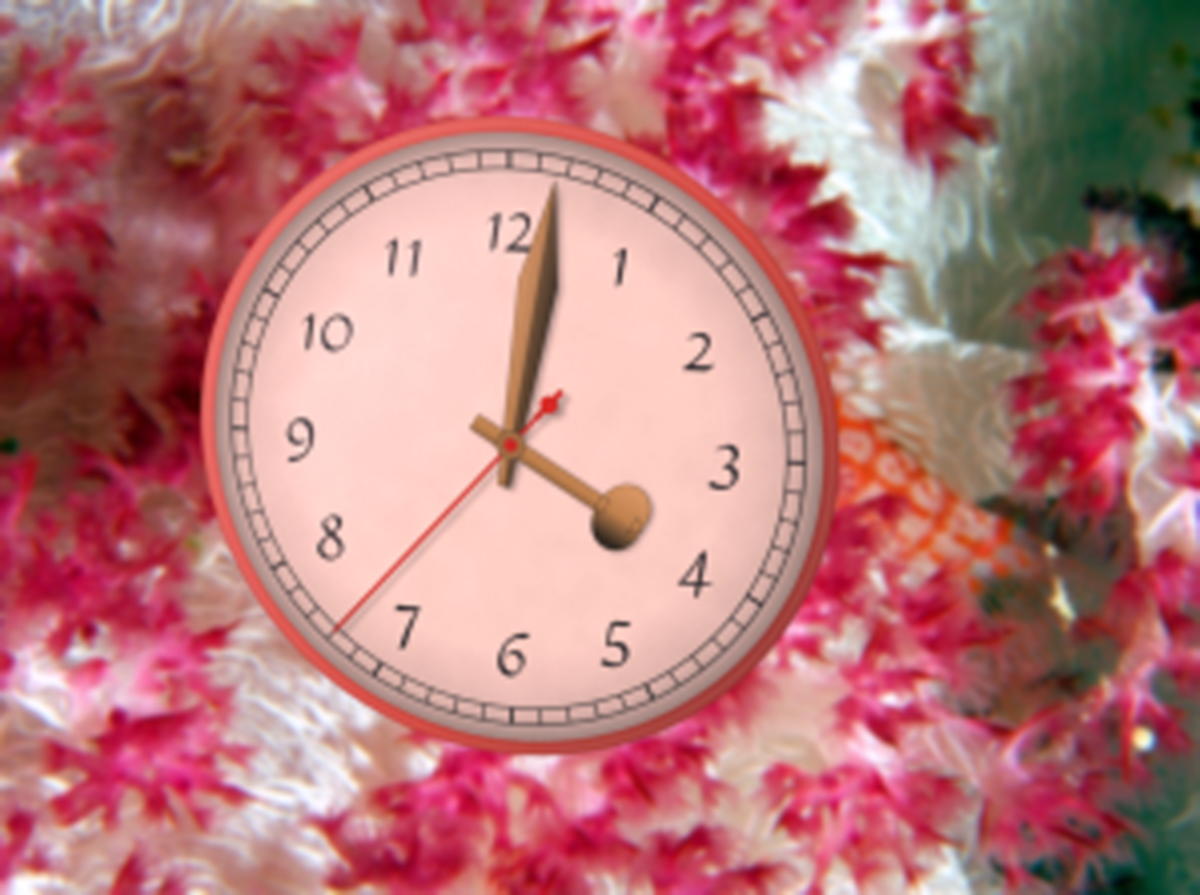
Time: **4:01:37**
